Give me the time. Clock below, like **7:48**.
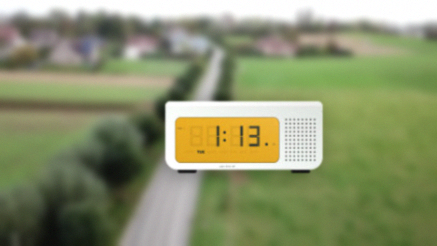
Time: **1:13**
